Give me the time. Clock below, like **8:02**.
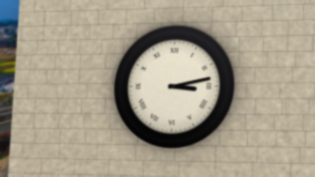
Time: **3:13**
